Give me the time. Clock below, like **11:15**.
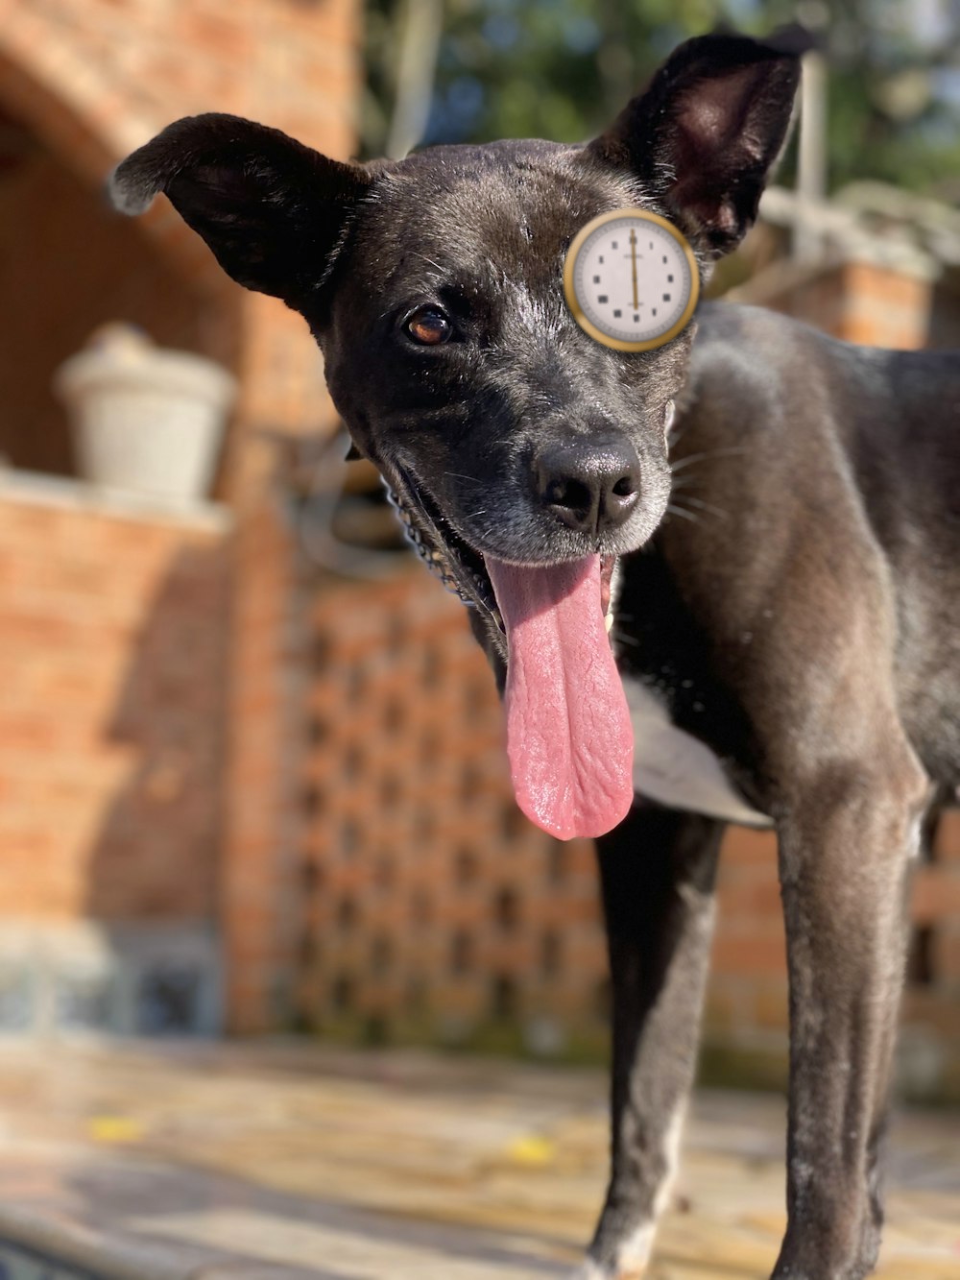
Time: **6:00**
